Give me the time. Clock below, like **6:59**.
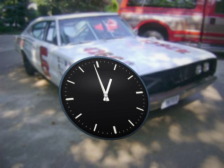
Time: **12:59**
